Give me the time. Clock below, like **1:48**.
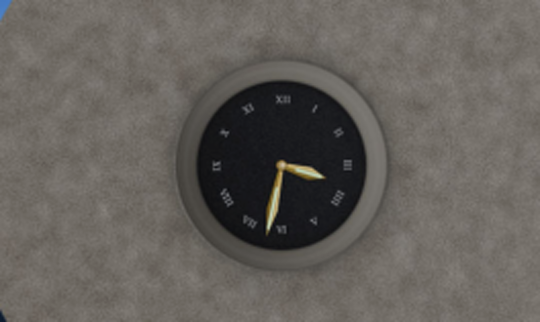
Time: **3:32**
